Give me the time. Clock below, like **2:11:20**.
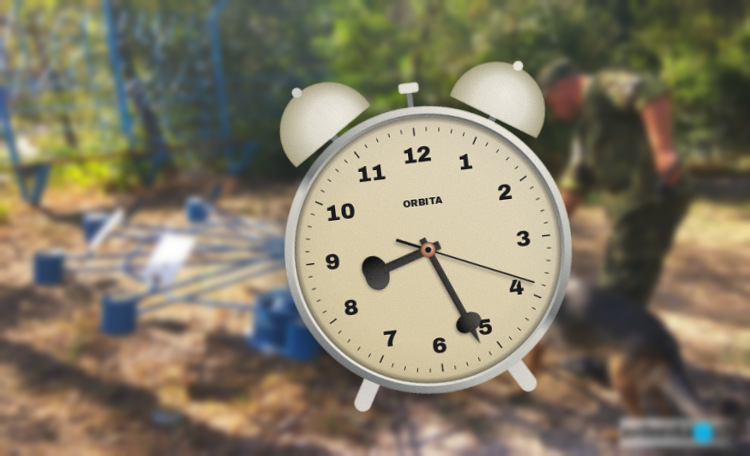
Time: **8:26:19**
